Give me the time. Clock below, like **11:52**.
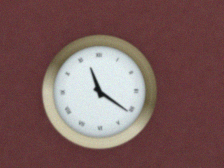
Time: **11:21**
